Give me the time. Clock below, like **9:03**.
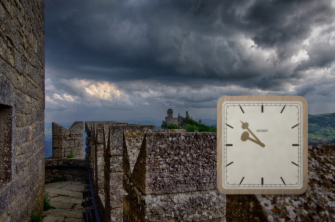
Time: **9:53**
